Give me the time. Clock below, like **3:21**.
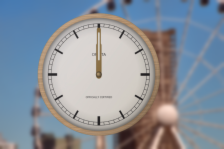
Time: **12:00**
